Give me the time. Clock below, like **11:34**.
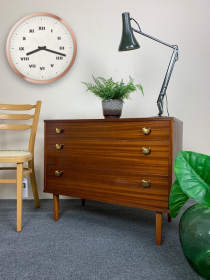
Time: **8:18**
